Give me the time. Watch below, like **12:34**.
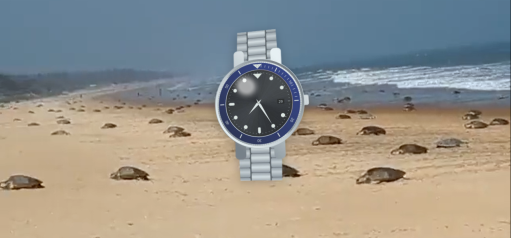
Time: **7:25**
